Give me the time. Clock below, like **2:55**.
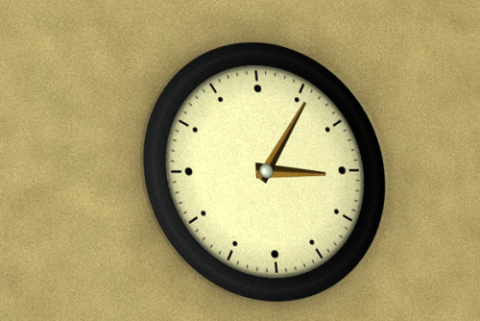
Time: **3:06**
